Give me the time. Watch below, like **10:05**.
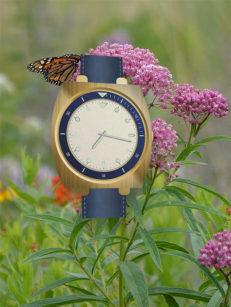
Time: **7:17**
